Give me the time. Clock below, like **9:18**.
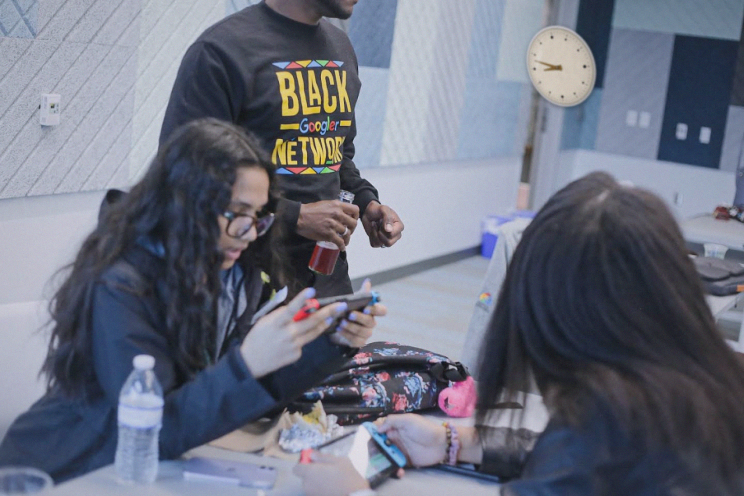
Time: **8:48**
